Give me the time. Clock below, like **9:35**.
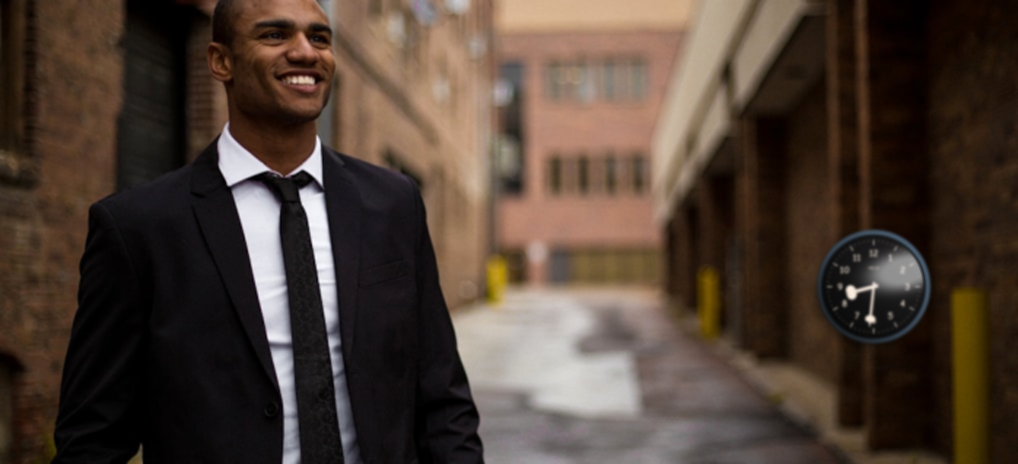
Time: **8:31**
